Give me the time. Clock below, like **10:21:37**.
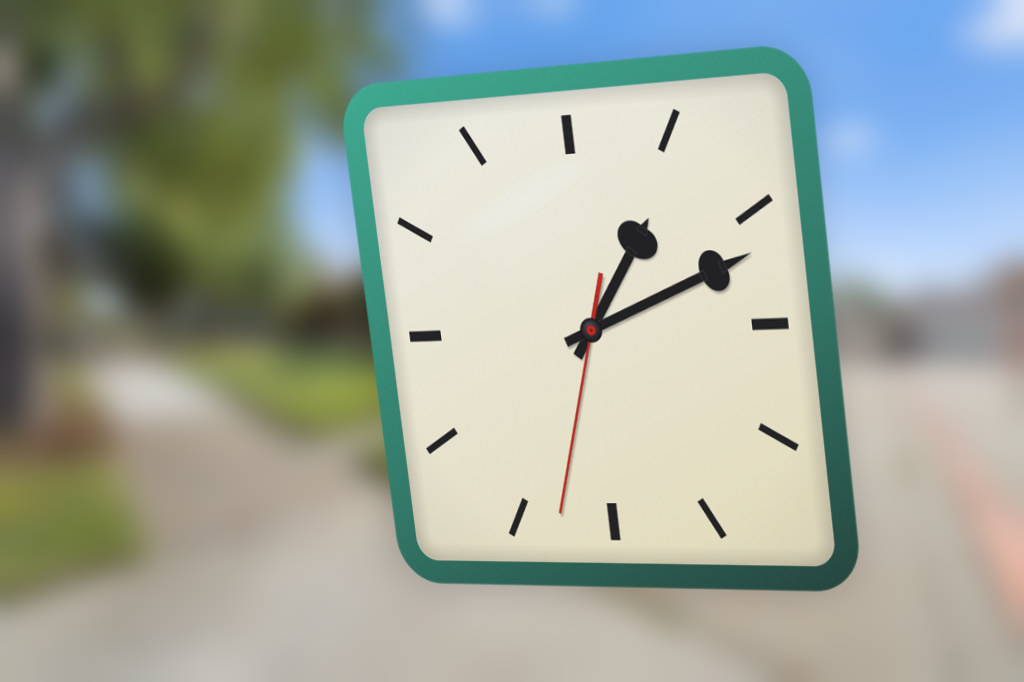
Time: **1:11:33**
